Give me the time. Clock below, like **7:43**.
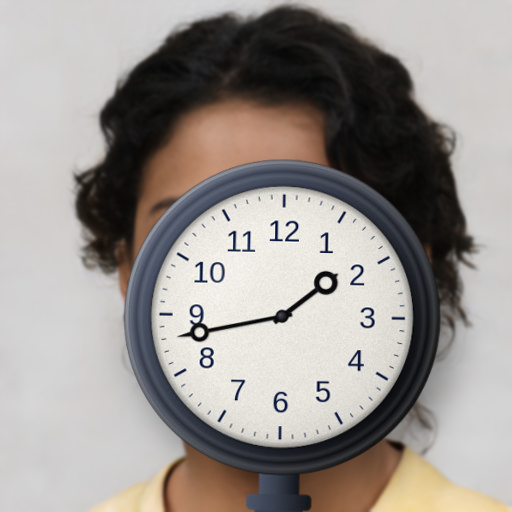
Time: **1:43**
